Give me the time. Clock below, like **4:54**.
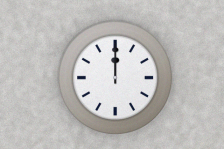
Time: **12:00**
